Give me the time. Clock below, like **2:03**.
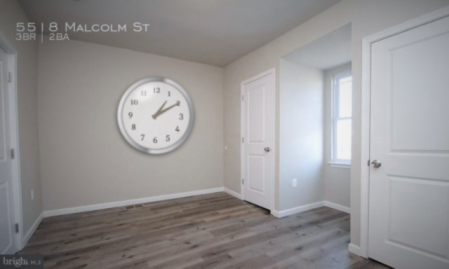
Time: **1:10**
